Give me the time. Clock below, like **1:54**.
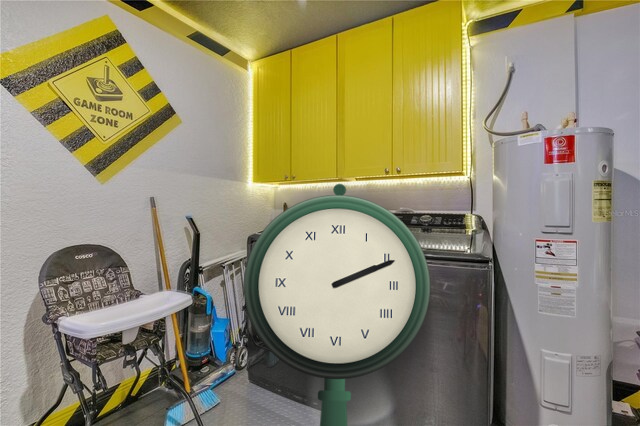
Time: **2:11**
